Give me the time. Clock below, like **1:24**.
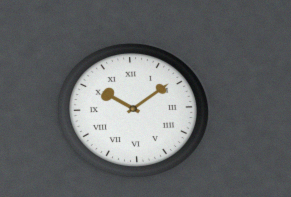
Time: **10:09**
